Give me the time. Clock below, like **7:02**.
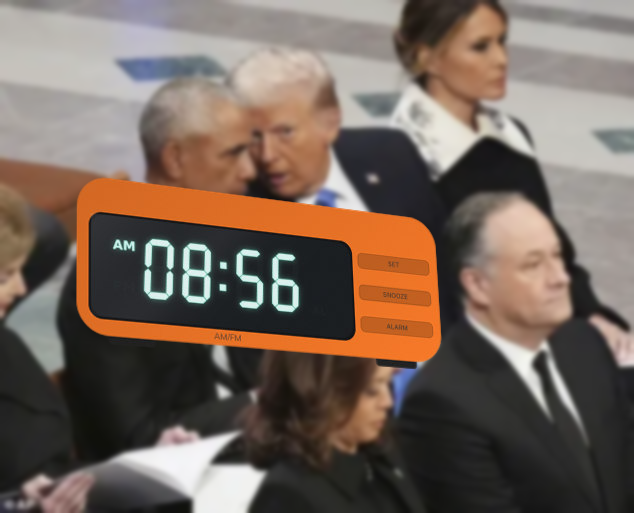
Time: **8:56**
